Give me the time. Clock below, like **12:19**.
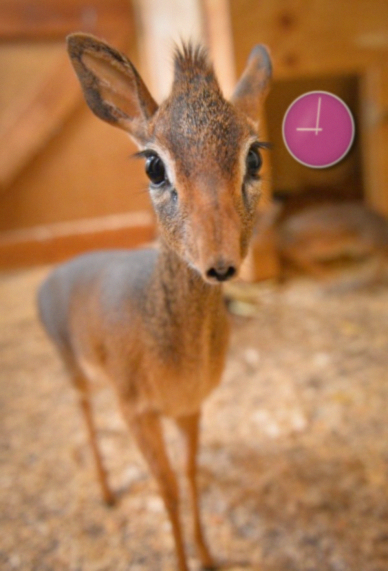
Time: **9:01**
